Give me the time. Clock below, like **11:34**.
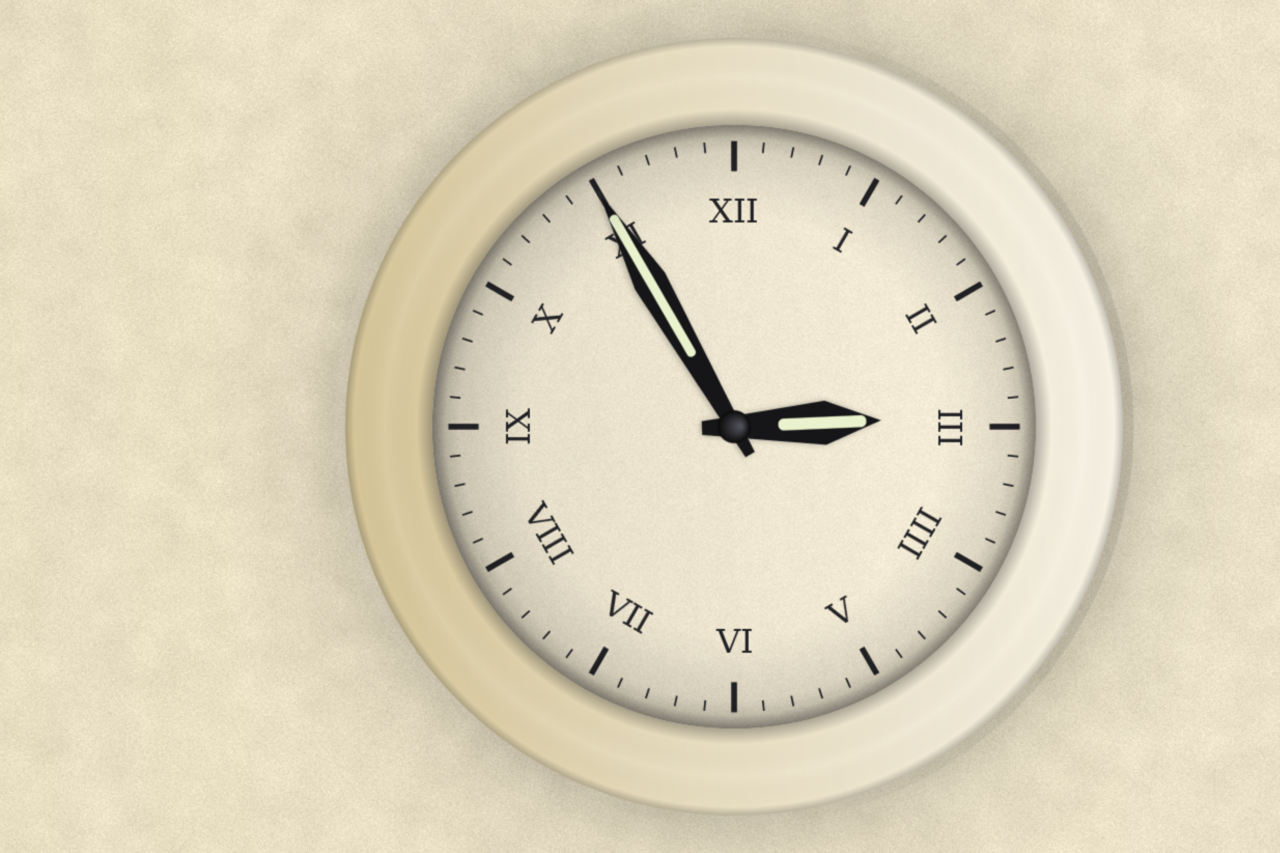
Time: **2:55**
